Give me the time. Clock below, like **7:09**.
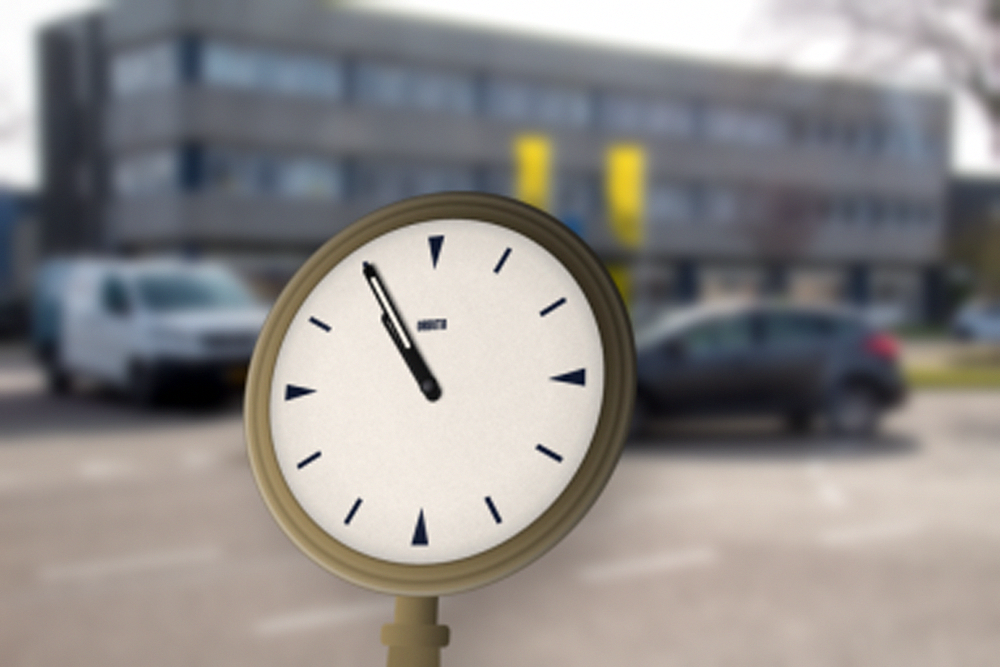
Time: **10:55**
